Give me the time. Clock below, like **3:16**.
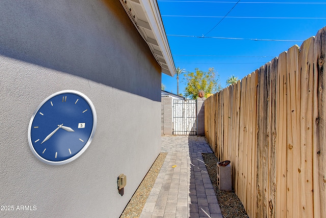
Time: **3:38**
